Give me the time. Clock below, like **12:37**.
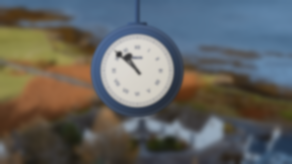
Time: **10:52**
